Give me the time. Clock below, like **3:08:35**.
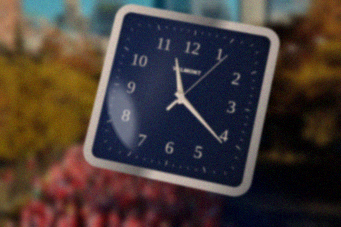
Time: **11:21:06**
